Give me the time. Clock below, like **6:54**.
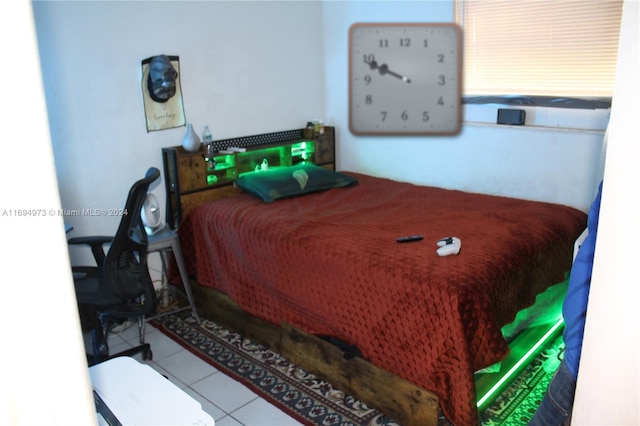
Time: **9:49**
